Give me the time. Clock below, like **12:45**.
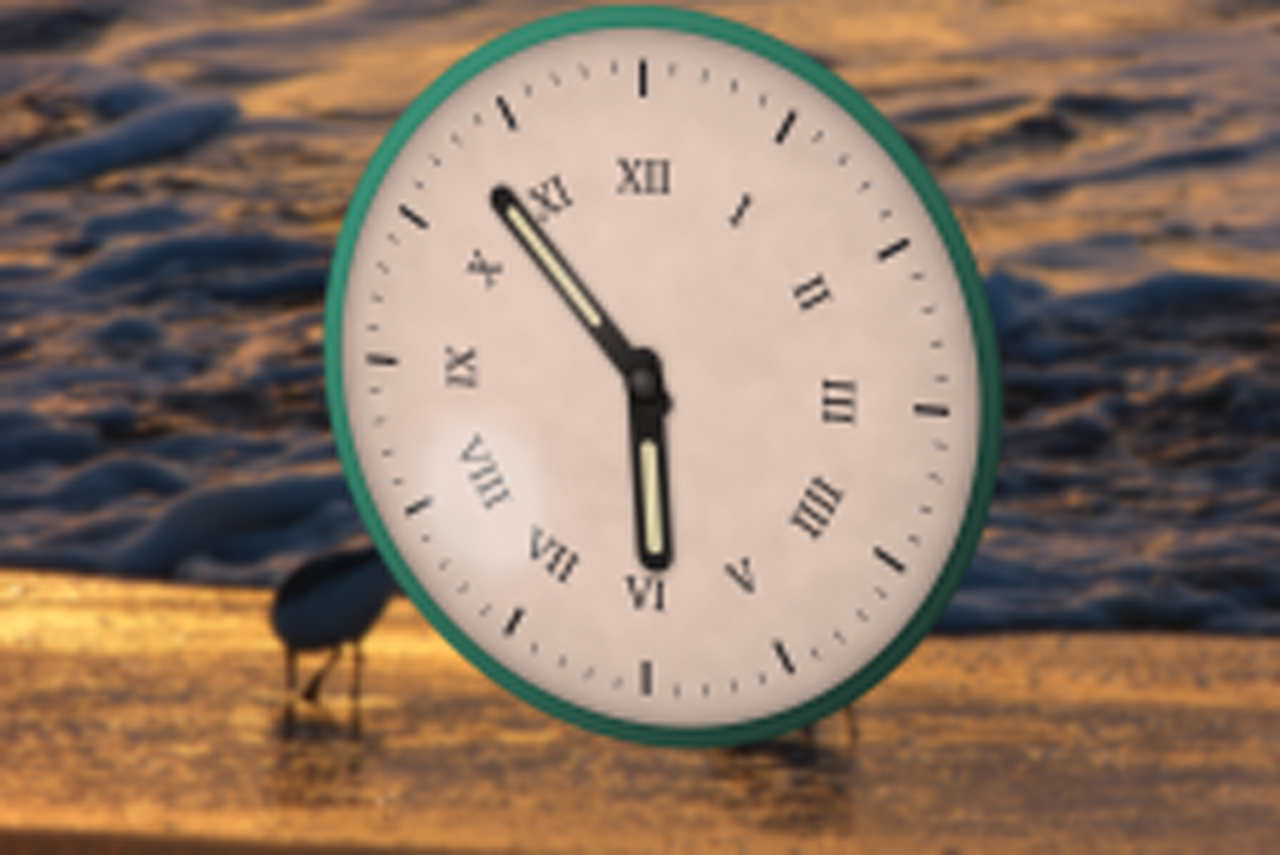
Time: **5:53**
